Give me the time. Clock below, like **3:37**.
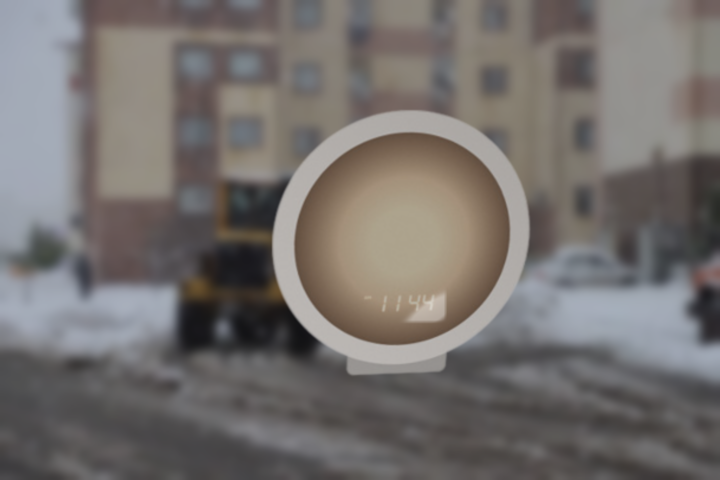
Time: **11:44**
